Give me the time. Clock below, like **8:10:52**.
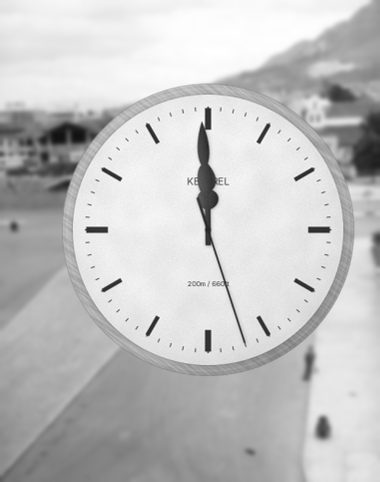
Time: **11:59:27**
